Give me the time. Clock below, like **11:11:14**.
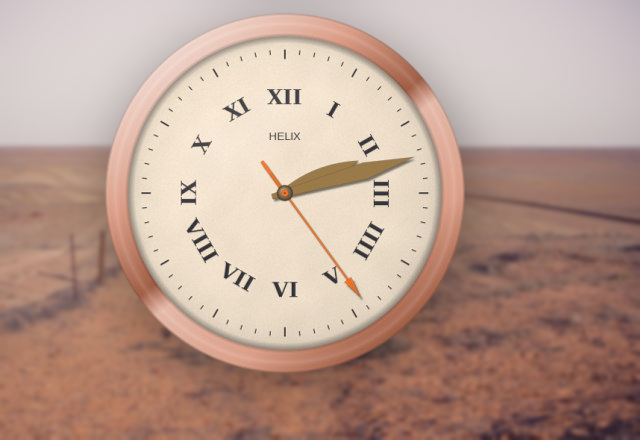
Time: **2:12:24**
